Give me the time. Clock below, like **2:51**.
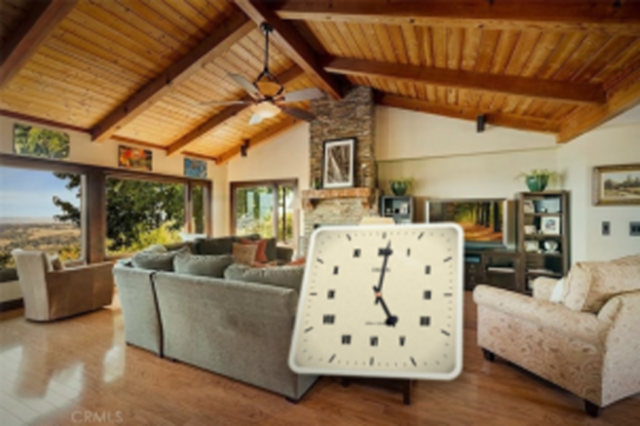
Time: **5:01**
